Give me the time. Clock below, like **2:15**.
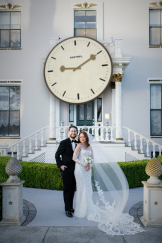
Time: **9:10**
